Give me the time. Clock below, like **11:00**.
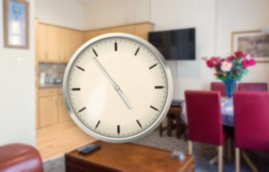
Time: **4:54**
